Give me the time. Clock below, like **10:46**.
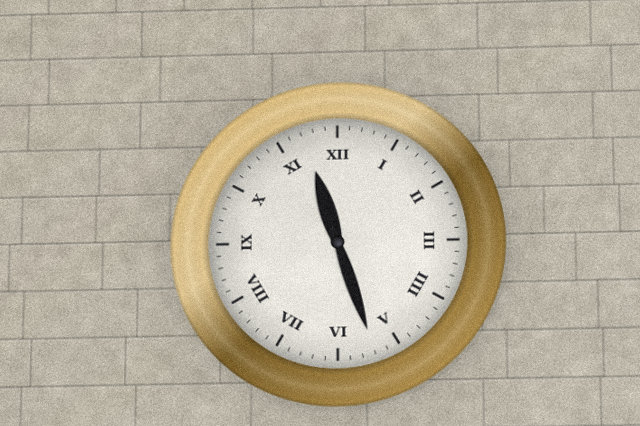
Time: **11:27**
